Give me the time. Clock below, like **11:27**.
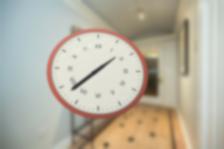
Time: **1:38**
